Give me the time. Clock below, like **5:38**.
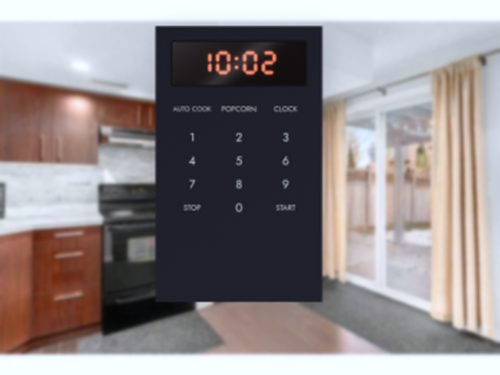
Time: **10:02**
